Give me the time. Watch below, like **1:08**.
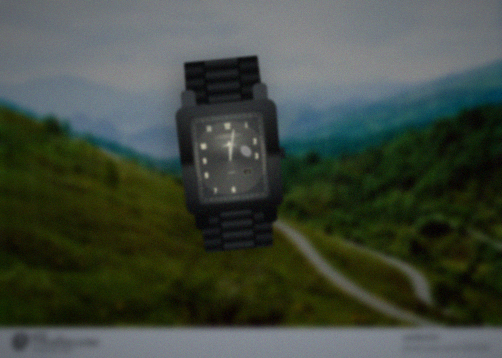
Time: **12:02**
